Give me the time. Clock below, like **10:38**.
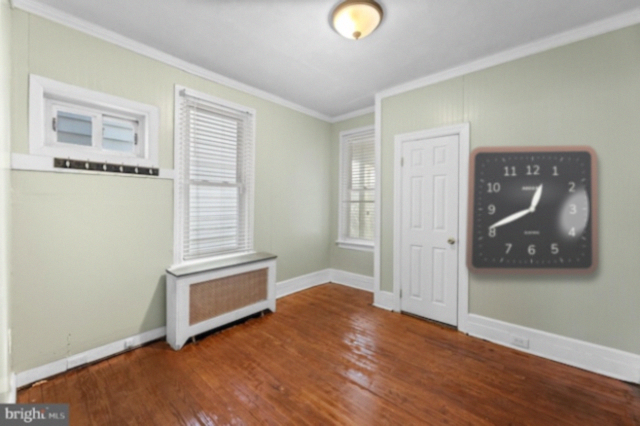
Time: **12:41**
